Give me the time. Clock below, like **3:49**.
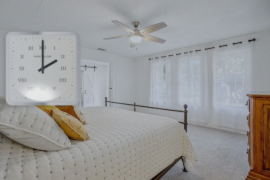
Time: **2:00**
